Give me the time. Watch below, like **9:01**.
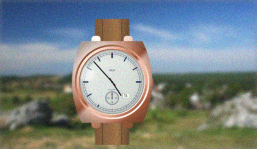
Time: **4:53**
